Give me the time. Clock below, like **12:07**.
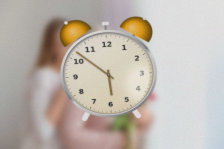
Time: **5:52**
